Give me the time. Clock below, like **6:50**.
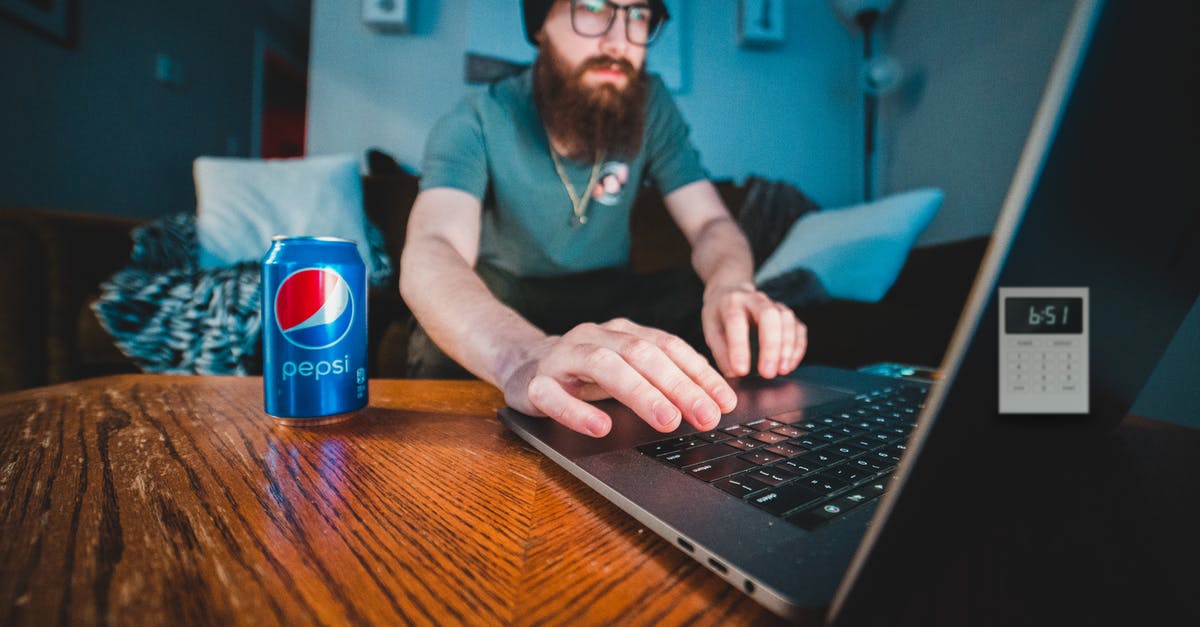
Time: **6:51**
